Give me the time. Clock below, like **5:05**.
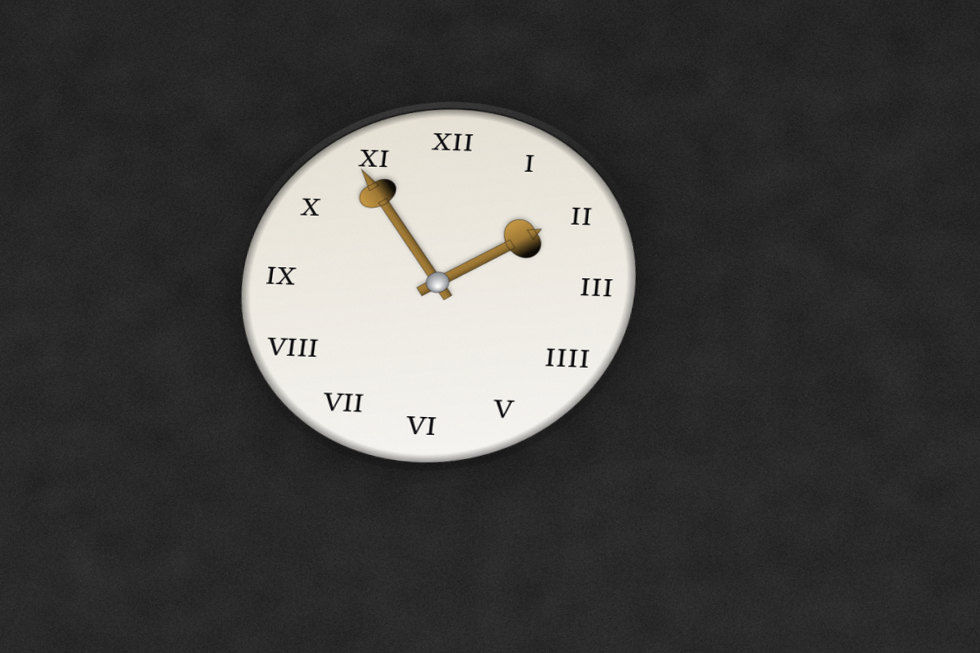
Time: **1:54**
